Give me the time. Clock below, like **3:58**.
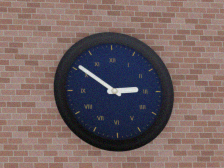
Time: **2:51**
